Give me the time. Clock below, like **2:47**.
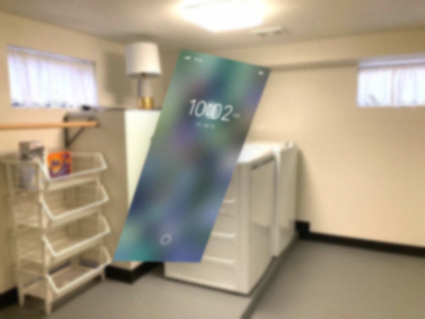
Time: **10:02**
